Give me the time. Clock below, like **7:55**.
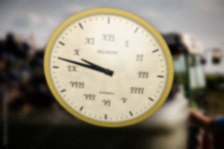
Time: **9:47**
